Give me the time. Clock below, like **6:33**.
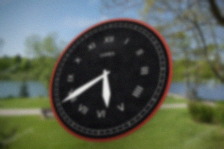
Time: **5:40**
